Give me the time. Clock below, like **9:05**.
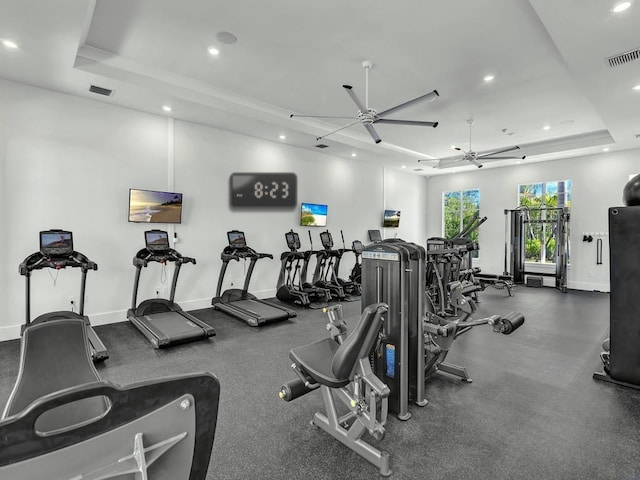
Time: **8:23**
